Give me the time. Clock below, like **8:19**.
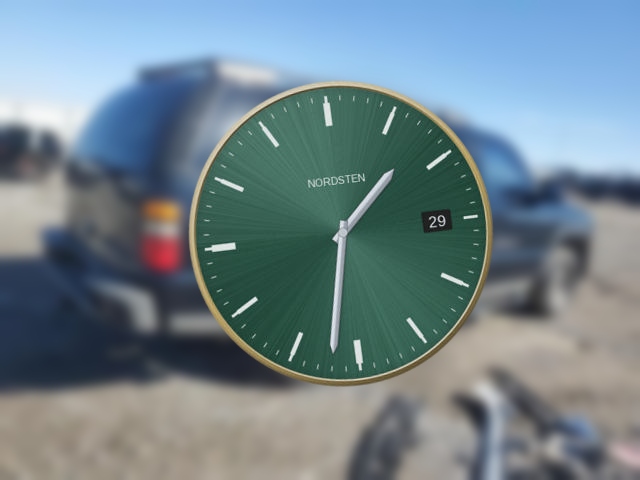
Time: **1:32**
